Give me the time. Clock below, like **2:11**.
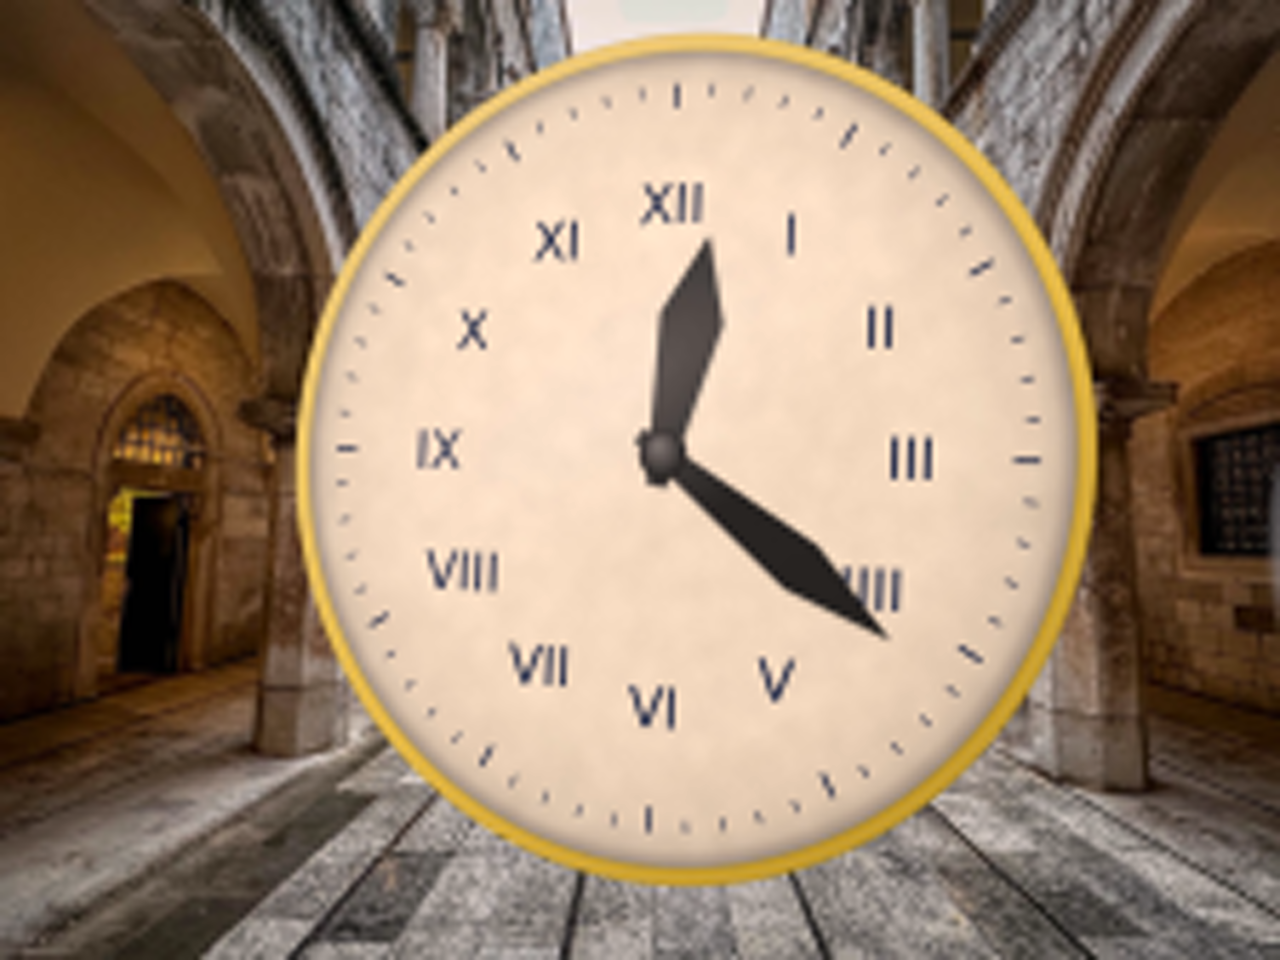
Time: **12:21**
